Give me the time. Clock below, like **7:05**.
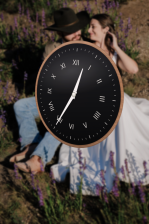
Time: **12:35**
